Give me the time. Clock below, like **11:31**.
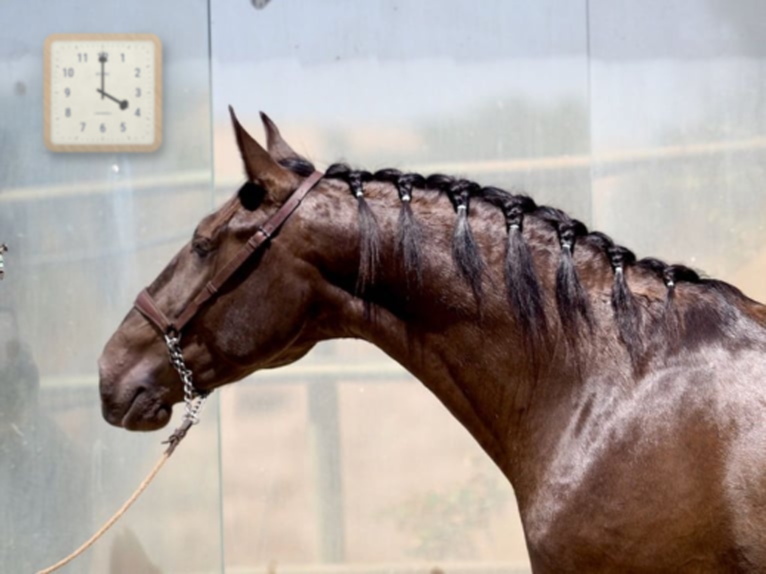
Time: **4:00**
